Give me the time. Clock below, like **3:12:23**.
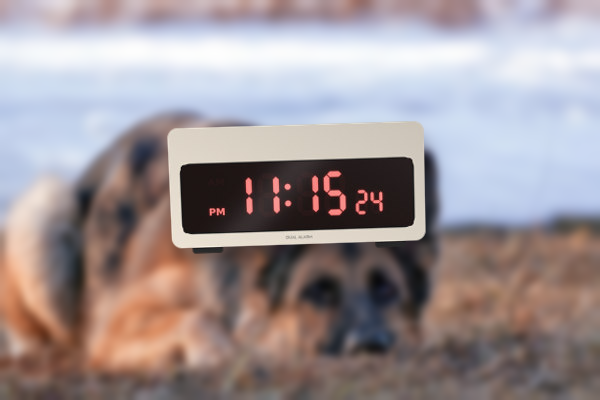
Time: **11:15:24**
